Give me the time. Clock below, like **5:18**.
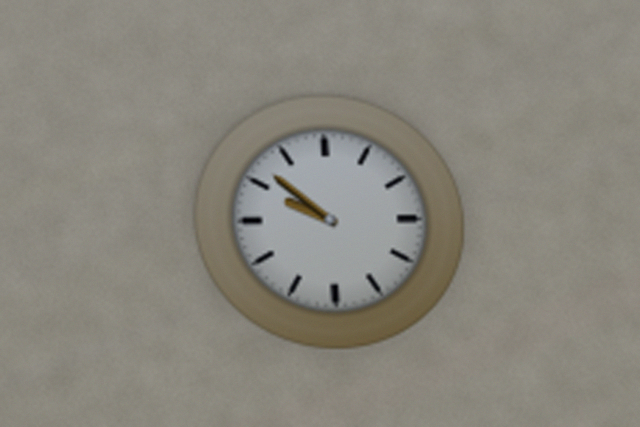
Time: **9:52**
